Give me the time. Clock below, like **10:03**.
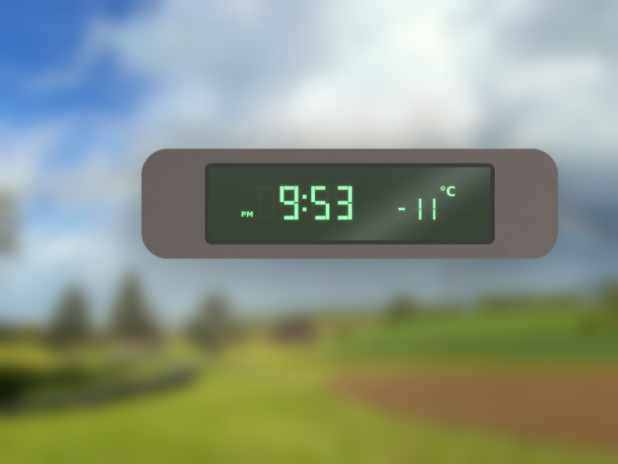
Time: **9:53**
